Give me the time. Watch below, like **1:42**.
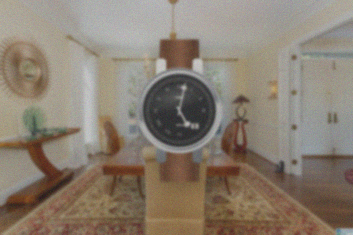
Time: **5:02**
